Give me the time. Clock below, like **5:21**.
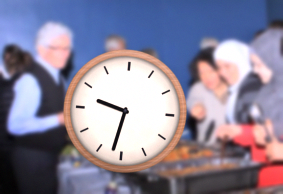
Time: **9:32**
